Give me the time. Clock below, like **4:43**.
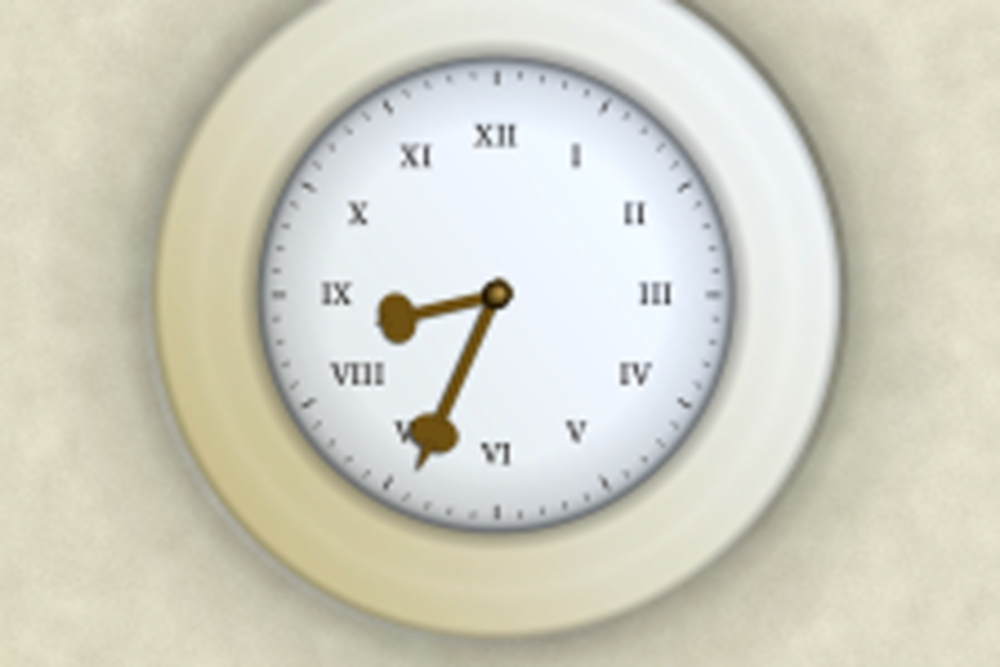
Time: **8:34**
